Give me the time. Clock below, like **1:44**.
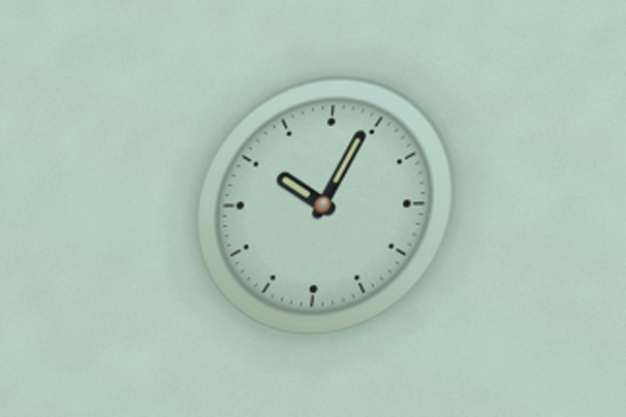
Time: **10:04**
